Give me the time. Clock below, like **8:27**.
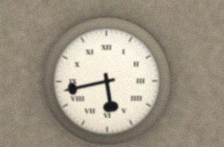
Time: **5:43**
